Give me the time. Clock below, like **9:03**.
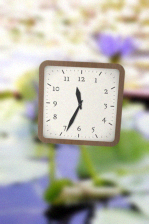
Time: **11:34**
